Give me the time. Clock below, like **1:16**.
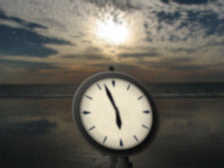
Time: **5:57**
